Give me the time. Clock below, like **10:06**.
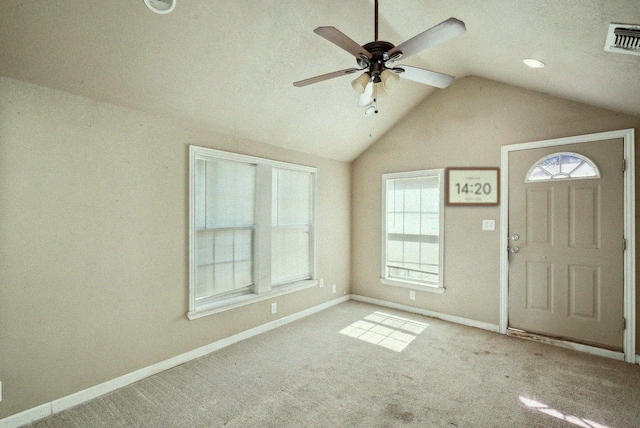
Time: **14:20**
